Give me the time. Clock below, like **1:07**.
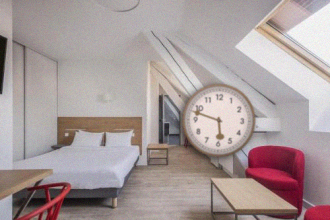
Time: **5:48**
